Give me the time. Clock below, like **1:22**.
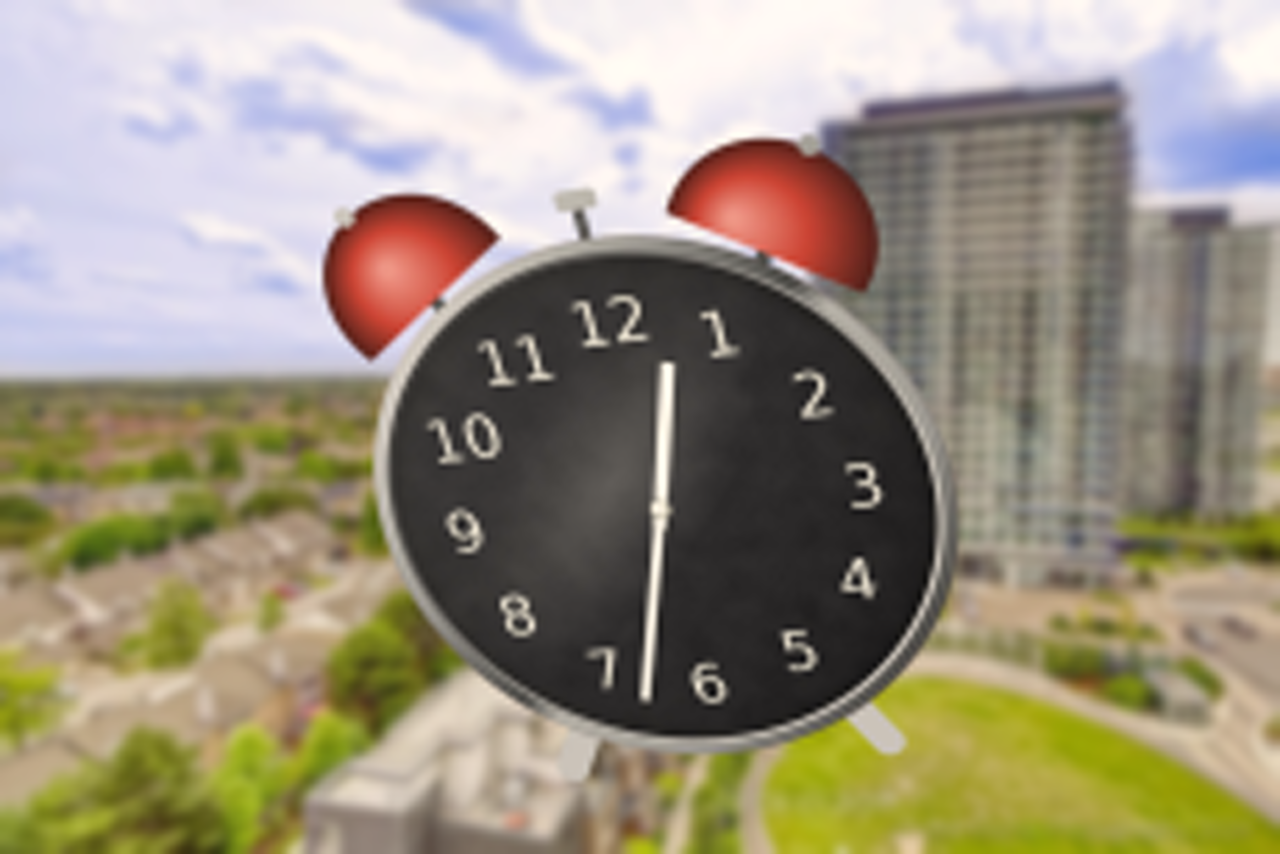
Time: **12:33**
